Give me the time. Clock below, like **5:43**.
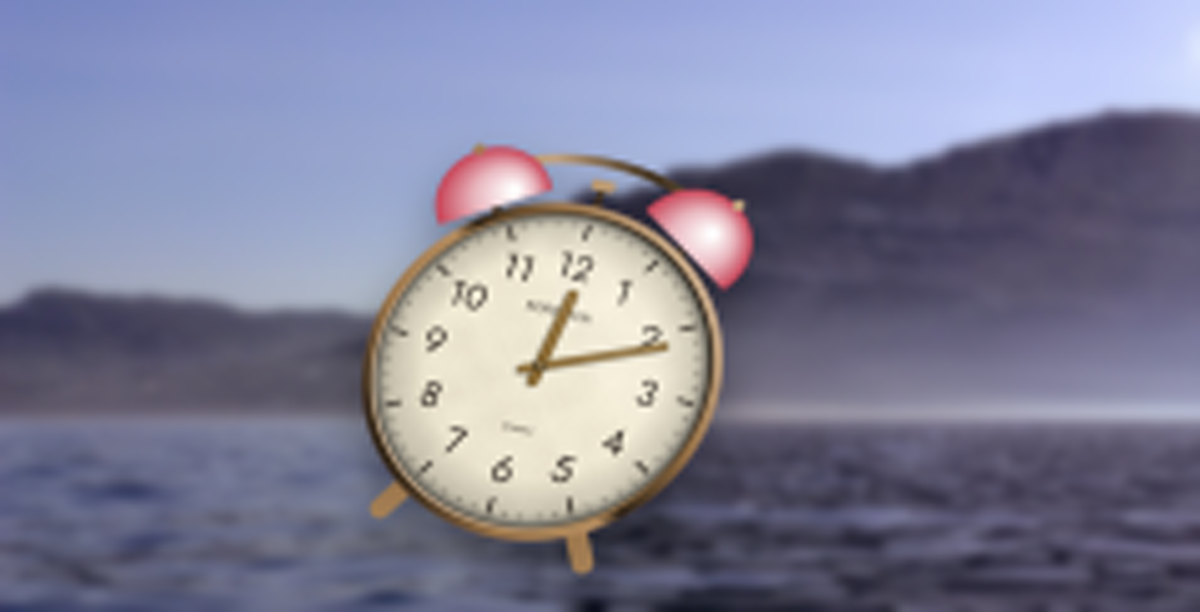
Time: **12:11**
